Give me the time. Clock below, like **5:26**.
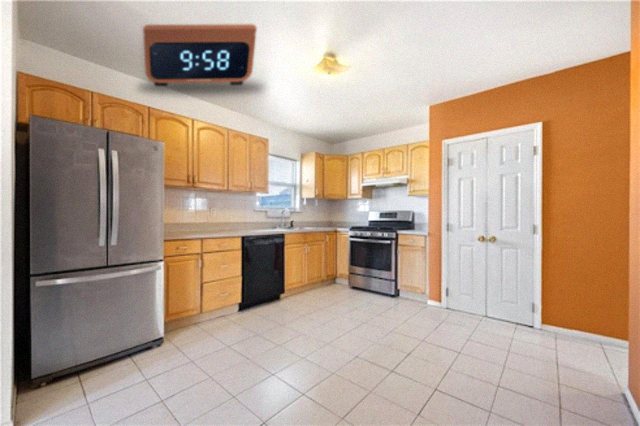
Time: **9:58**
